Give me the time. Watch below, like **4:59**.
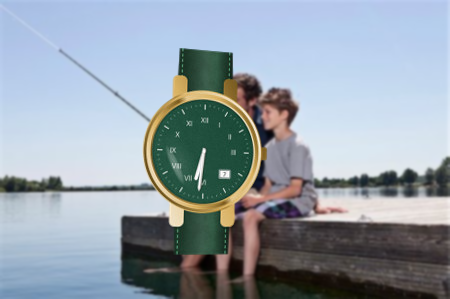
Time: **6:31**
